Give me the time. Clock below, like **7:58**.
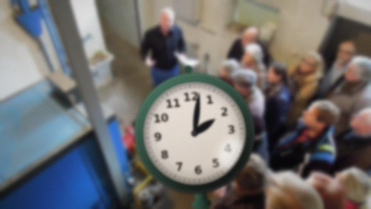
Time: **2:02**
